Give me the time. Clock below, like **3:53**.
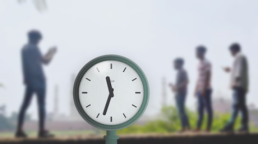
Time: **11:33**
